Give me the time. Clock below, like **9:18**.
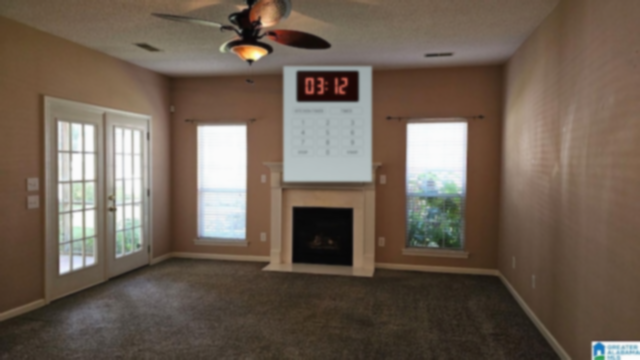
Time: **3:12**
